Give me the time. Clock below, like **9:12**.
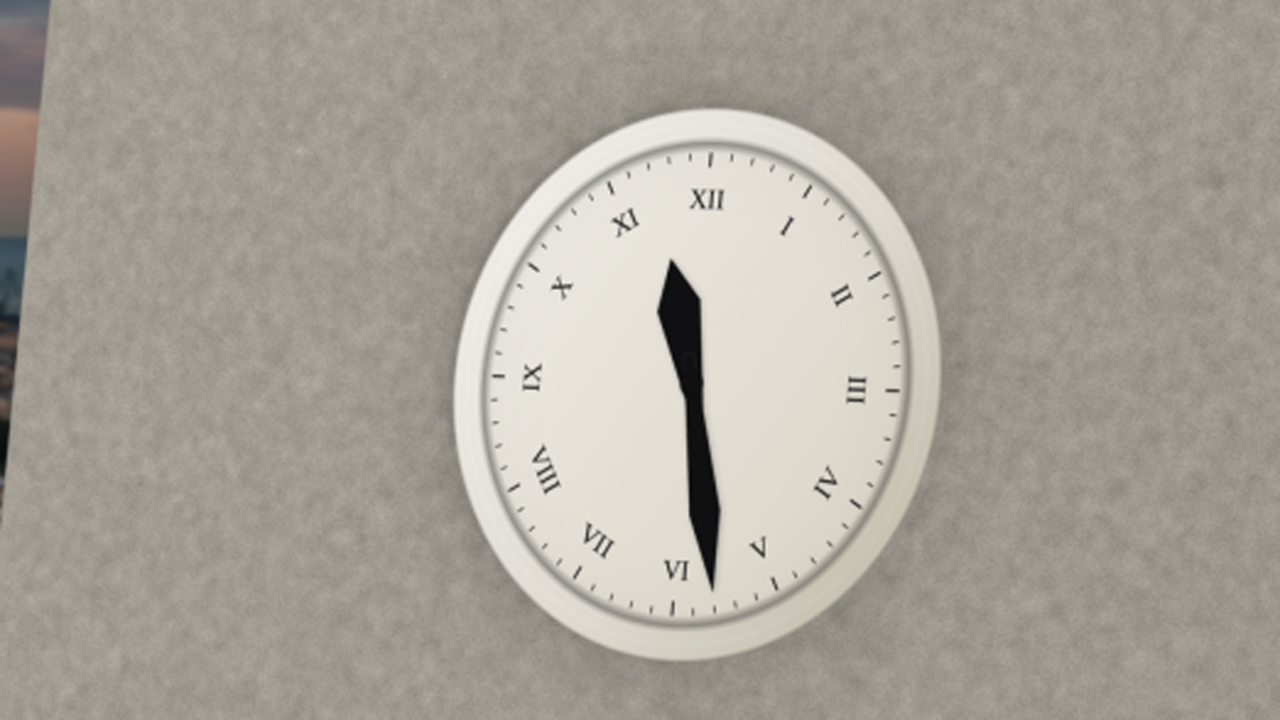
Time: **11:28**
